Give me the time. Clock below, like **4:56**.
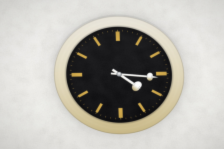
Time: **4:16**
